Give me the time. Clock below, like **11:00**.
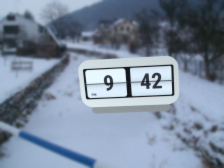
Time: **9:42**
